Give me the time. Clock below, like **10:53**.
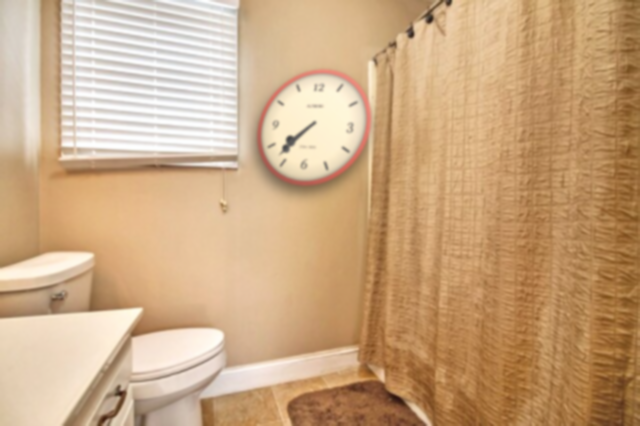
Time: **7:37**
